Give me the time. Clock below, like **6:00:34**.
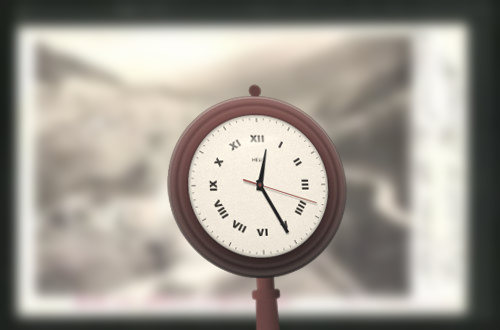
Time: **12:25:18**
